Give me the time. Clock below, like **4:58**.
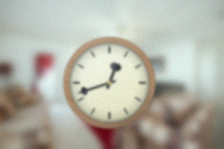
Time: **12:42**
